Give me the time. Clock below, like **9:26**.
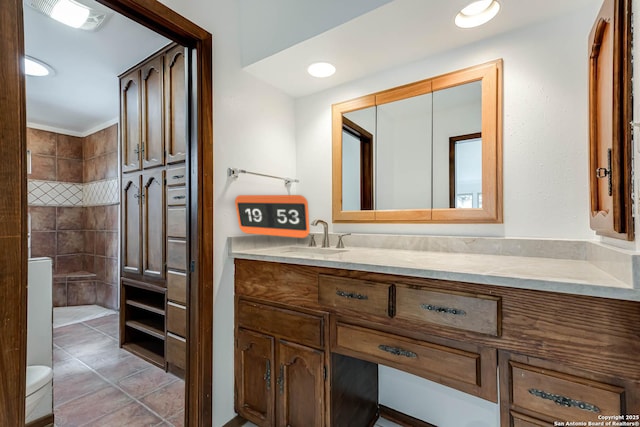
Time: **19:53**
